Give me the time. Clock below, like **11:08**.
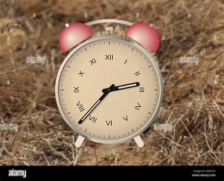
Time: **2:37**
